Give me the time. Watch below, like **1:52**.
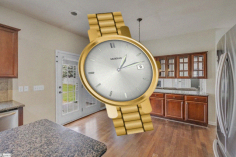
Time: **1:13**
